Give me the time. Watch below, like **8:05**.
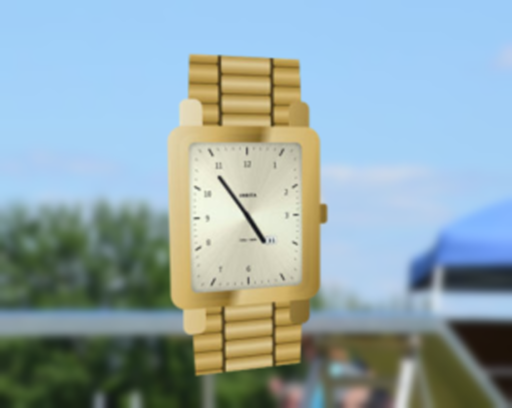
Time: **4:54**
